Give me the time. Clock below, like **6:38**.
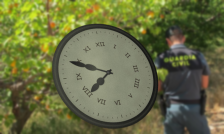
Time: **7:49**
